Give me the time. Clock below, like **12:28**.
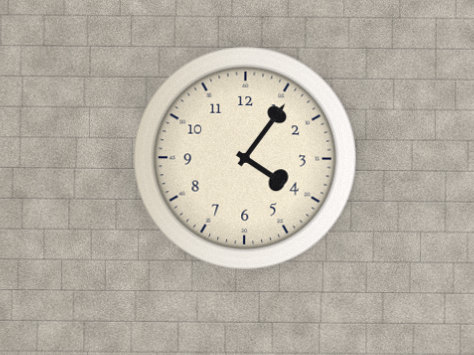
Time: **4:06**
